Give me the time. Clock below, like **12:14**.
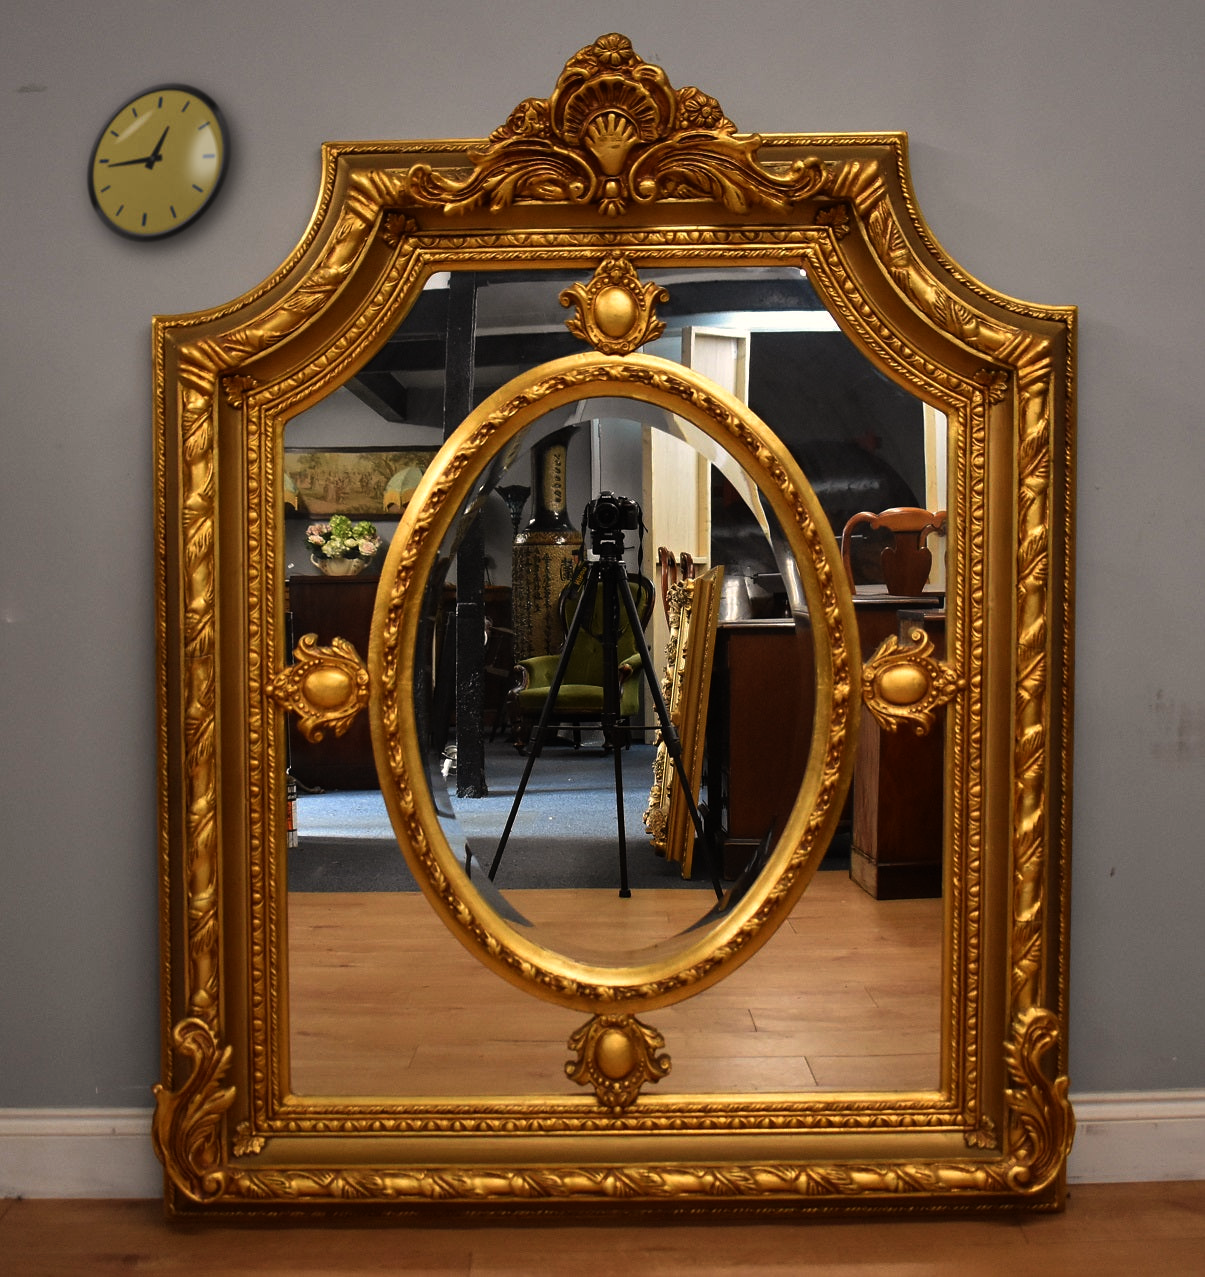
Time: **12:44**
